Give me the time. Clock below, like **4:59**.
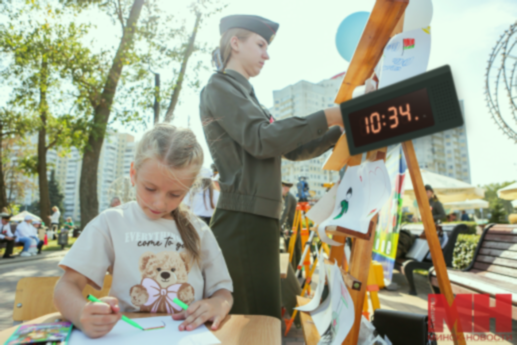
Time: **10:34**
